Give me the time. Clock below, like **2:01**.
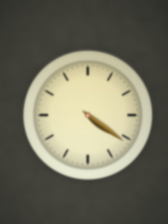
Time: **4:21**
